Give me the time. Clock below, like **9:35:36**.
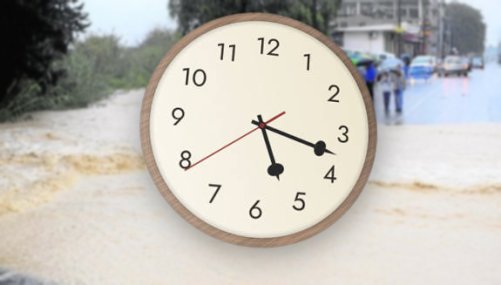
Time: **5:17:39**
